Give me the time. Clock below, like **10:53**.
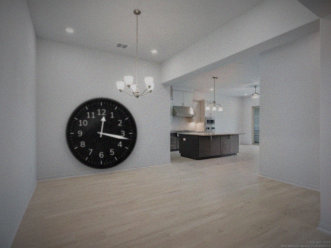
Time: **12:17**
